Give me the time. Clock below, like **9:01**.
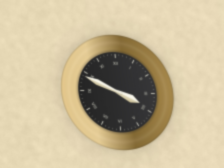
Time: **3:49**
